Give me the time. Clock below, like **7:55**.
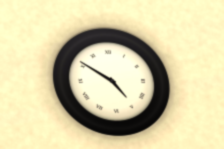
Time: **4:51**
